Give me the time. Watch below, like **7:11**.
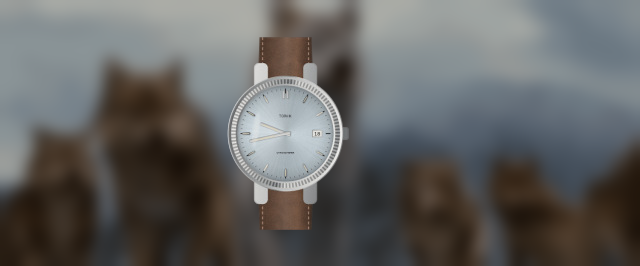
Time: **9:43**
